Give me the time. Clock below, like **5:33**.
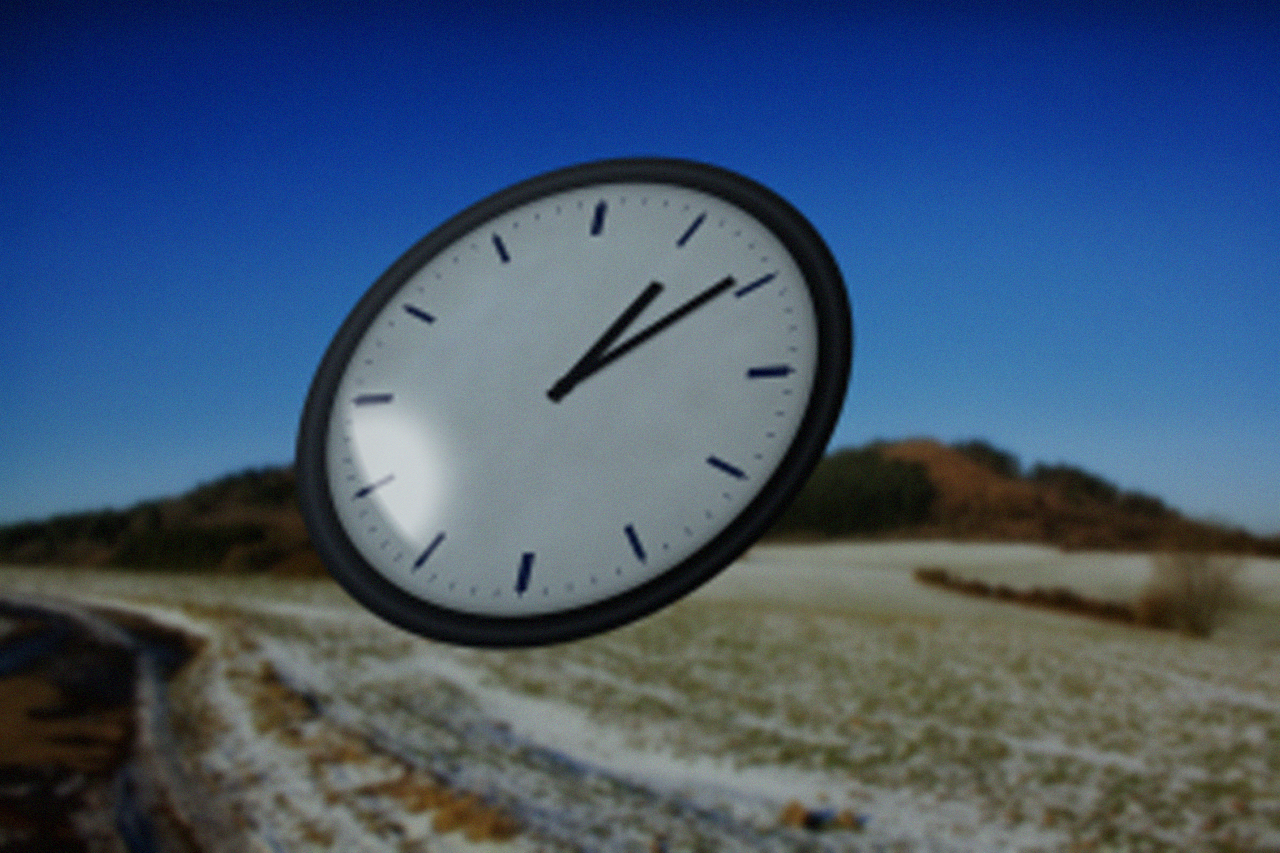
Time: **1:09**
